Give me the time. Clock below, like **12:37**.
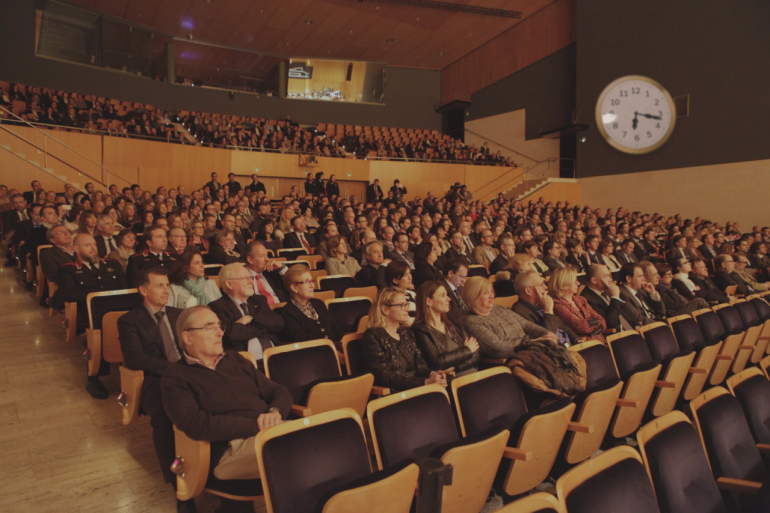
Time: **6:17**
